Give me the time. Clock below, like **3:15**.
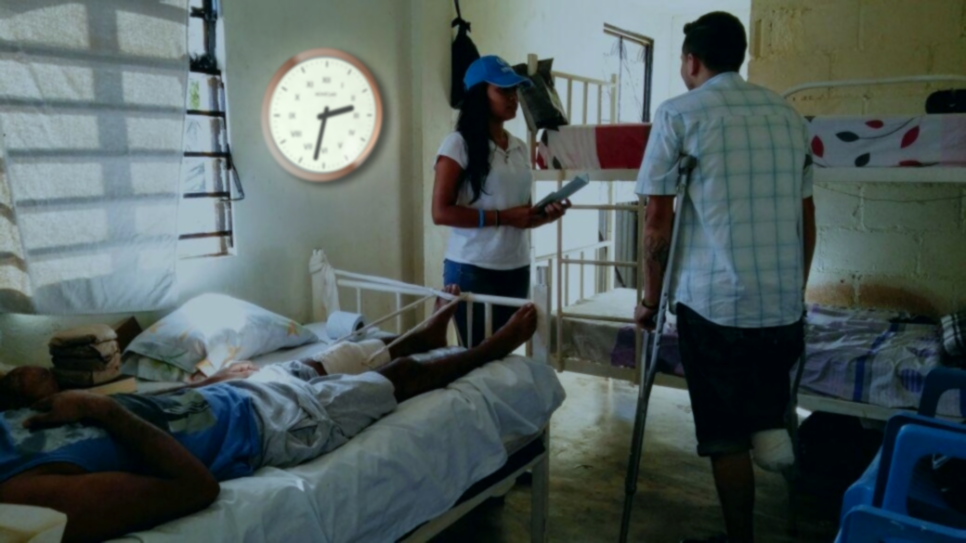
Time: **2:32**
